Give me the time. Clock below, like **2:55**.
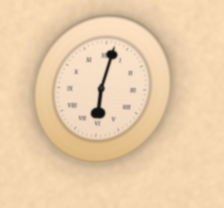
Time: **6:02**
